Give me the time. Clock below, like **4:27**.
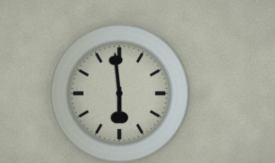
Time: **5:59**
